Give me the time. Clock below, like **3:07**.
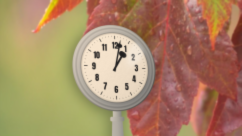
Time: **1:02**
